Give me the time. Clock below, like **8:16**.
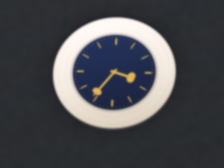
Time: **3:36**
